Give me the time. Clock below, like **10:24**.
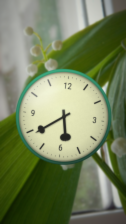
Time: **5:39**
